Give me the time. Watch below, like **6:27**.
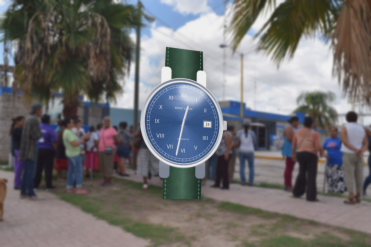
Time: **12:32**
